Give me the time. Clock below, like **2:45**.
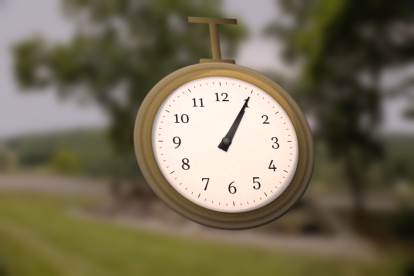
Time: **1:05**
